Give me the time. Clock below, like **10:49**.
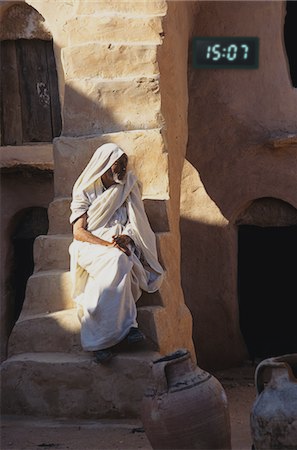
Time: **15:07**
